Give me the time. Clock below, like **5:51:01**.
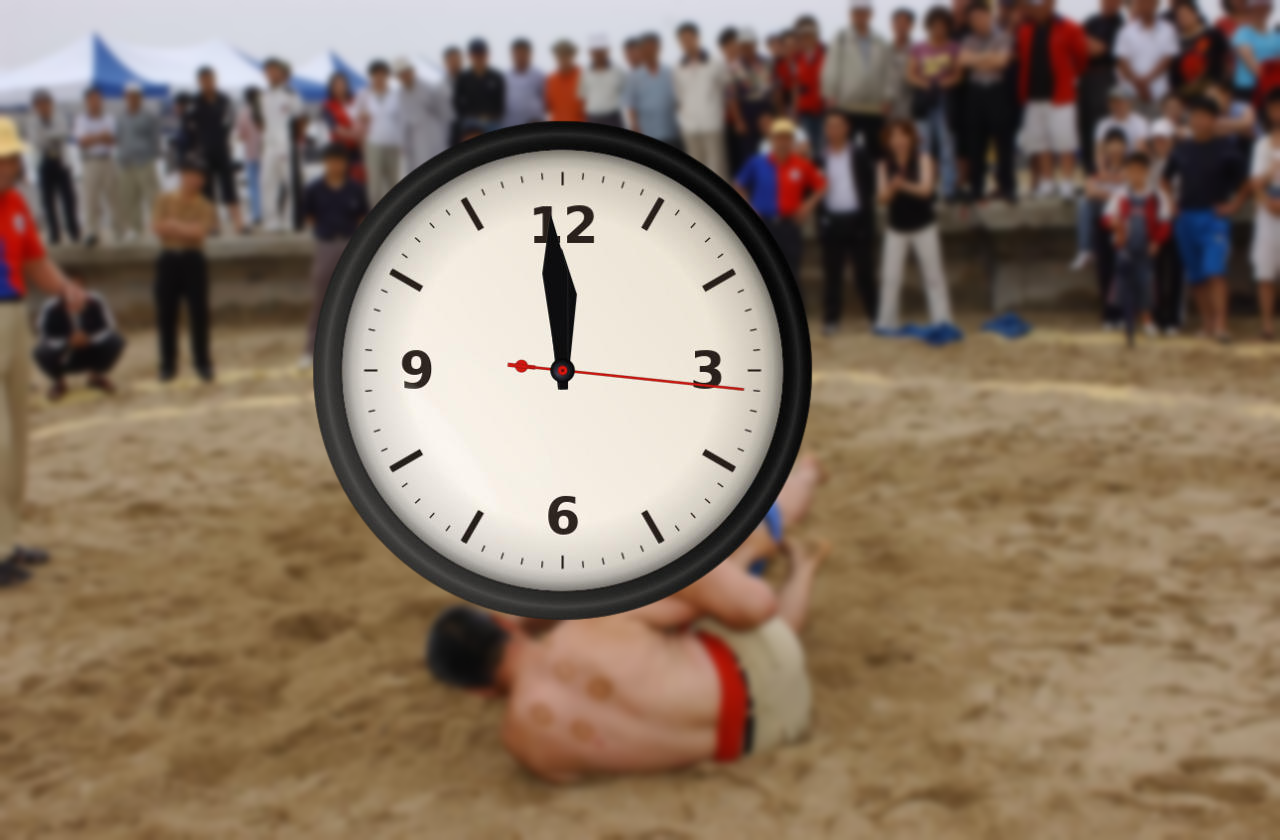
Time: **11:59:16**
